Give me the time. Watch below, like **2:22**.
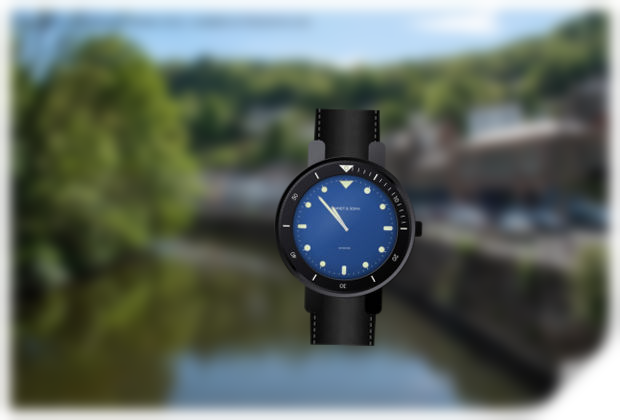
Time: **10:53**
